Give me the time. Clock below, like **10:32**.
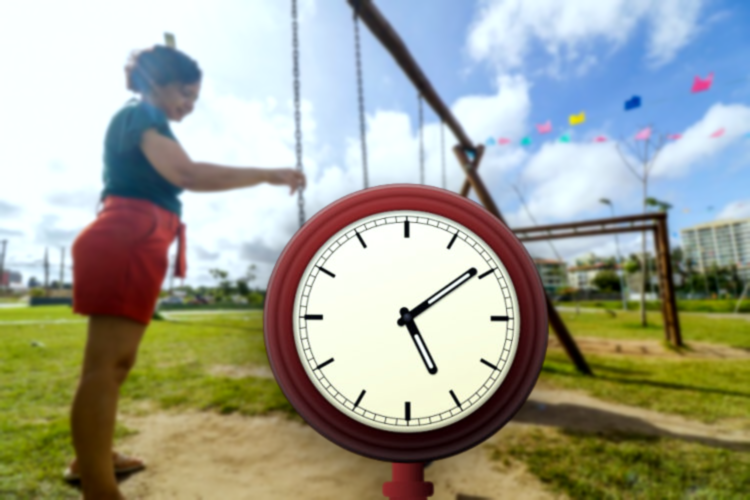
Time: **5:09**
